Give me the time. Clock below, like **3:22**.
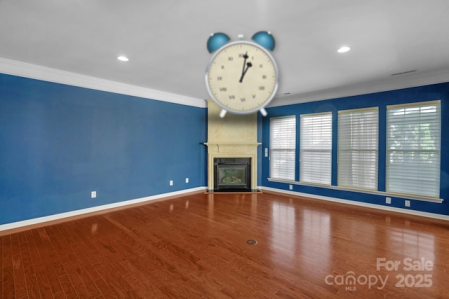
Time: **1:02**
